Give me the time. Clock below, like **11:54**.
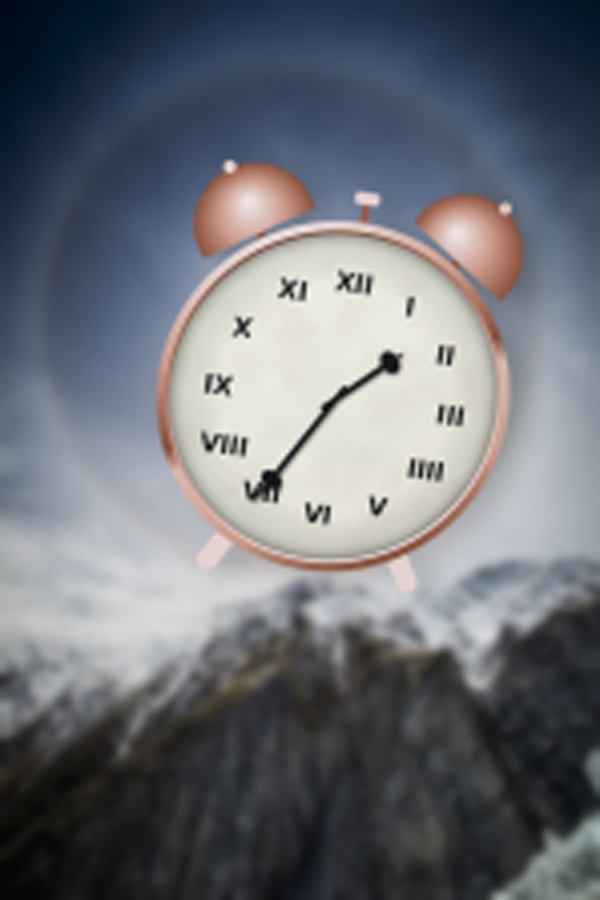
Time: **1:35**
